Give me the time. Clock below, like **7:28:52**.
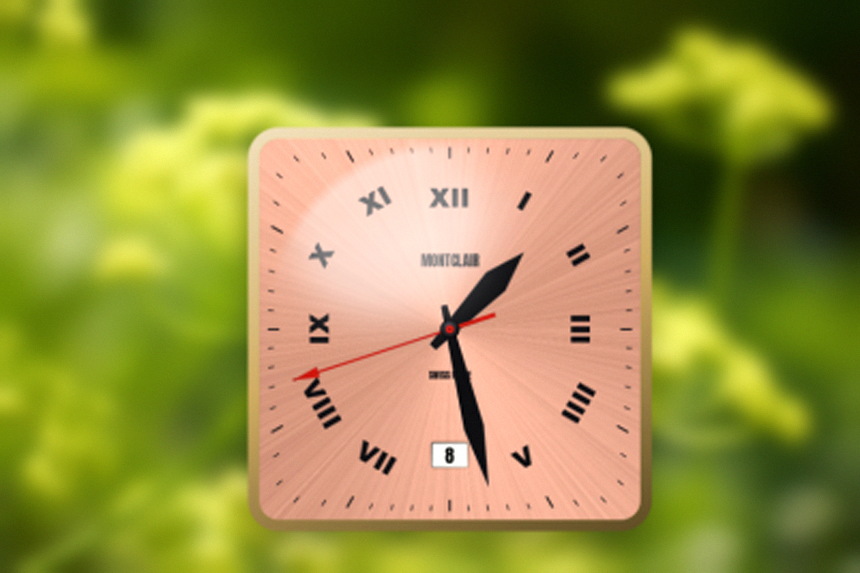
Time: **1:27:42**
